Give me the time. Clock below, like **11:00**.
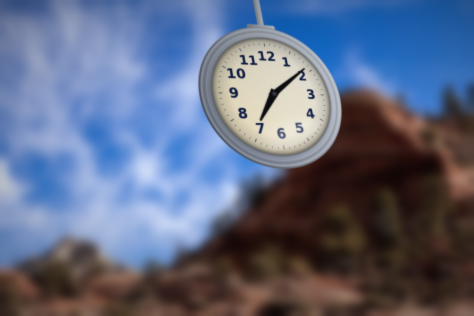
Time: **7:09**
